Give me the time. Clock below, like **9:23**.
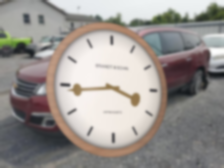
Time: **3:44**
